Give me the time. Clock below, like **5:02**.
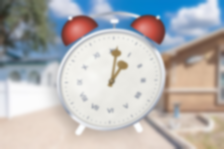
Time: **1:01**
